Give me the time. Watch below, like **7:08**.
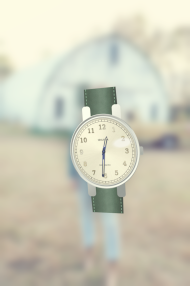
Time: **12:31**
